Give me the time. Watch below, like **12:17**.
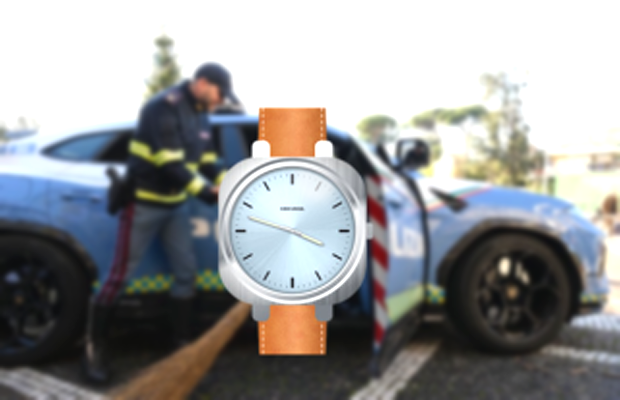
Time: **3:48**
